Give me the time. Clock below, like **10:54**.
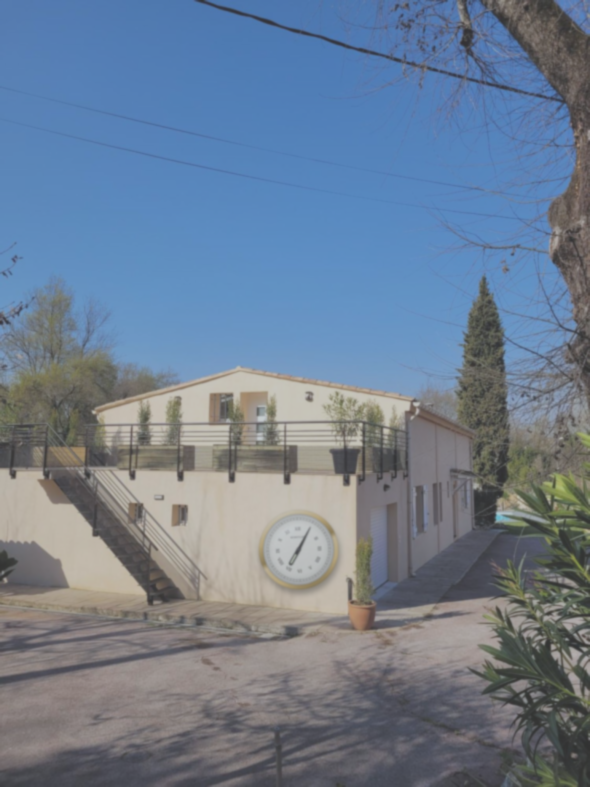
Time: **7:05**
